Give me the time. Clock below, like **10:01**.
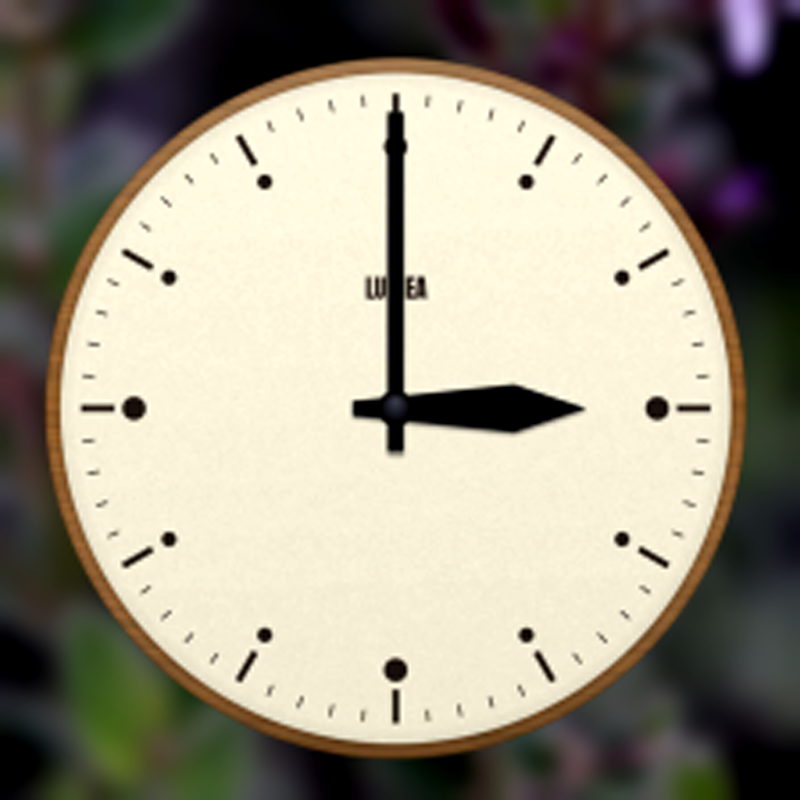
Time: **3:00**
